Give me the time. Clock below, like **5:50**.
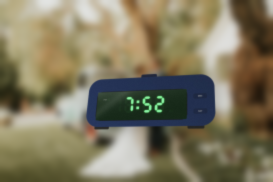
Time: **7:52**
